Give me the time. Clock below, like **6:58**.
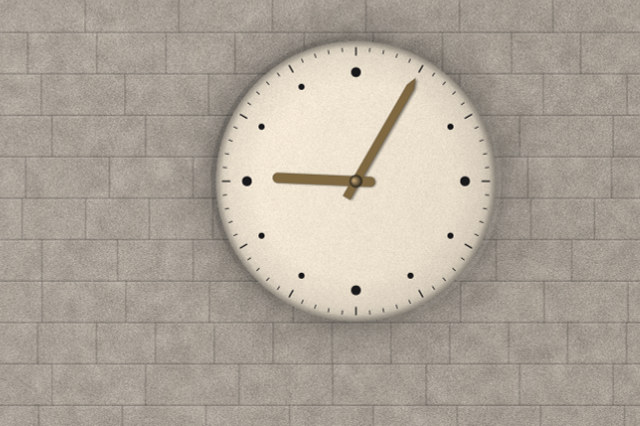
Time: **9:05**
